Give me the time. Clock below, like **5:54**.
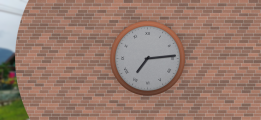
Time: **7:14**
